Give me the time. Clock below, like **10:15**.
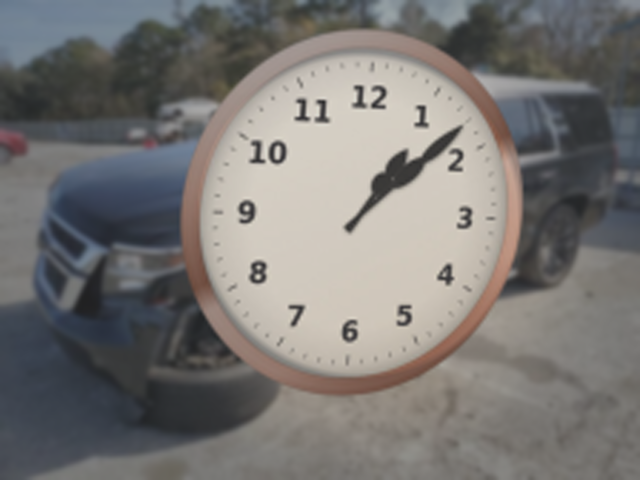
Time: **1:08**
